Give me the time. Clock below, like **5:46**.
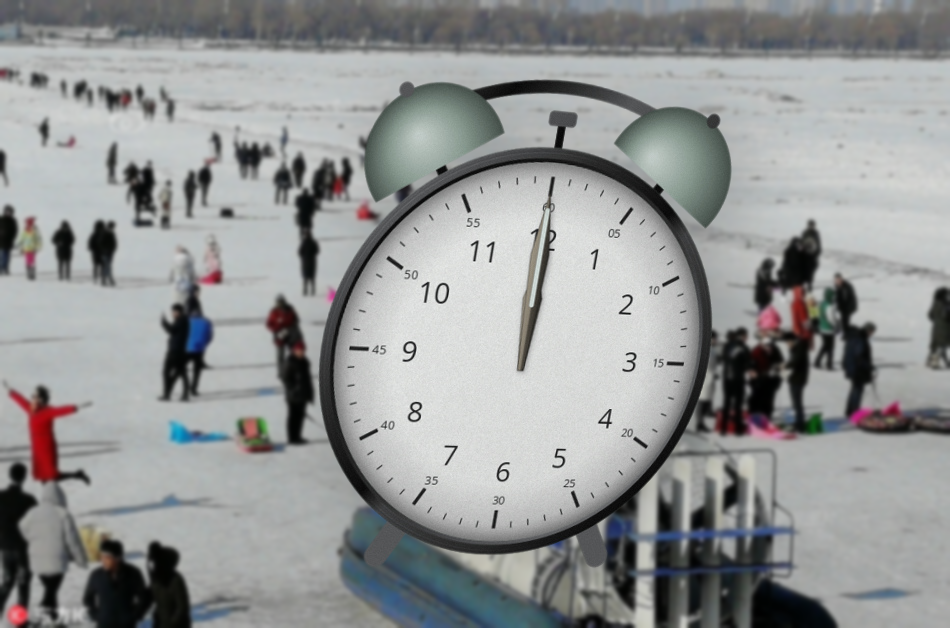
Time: **12:00**
